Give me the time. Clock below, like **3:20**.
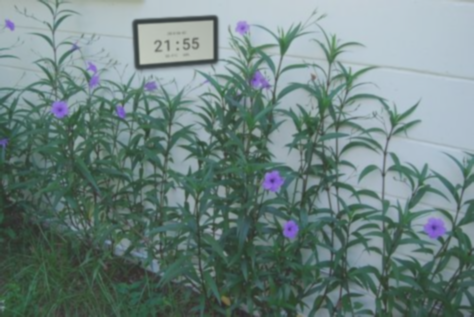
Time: **21:55**
